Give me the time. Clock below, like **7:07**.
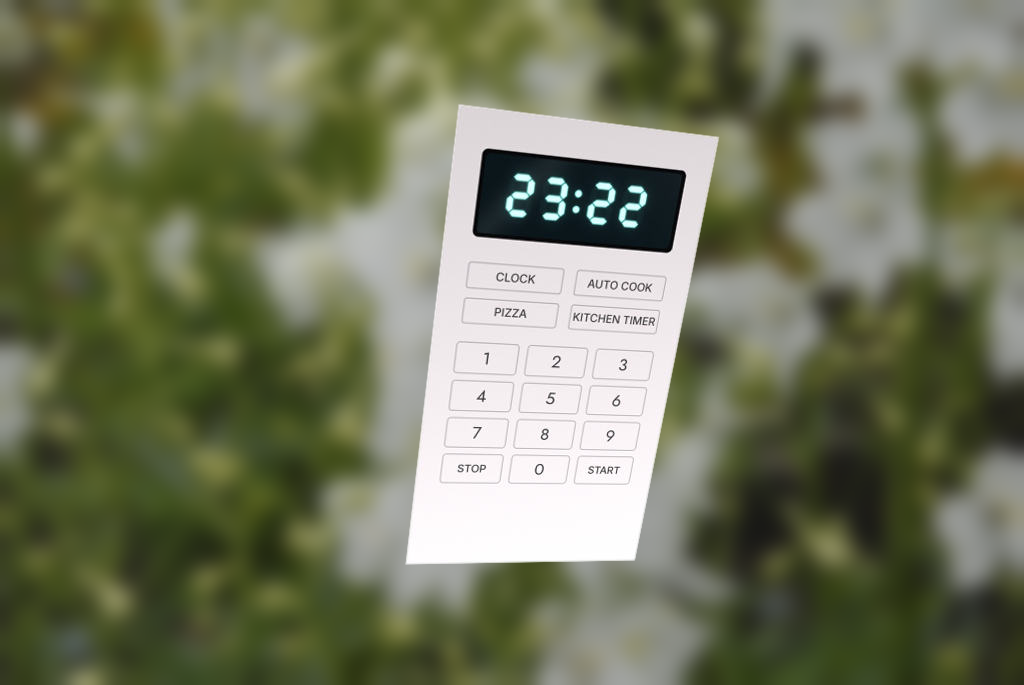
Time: **23:22**
